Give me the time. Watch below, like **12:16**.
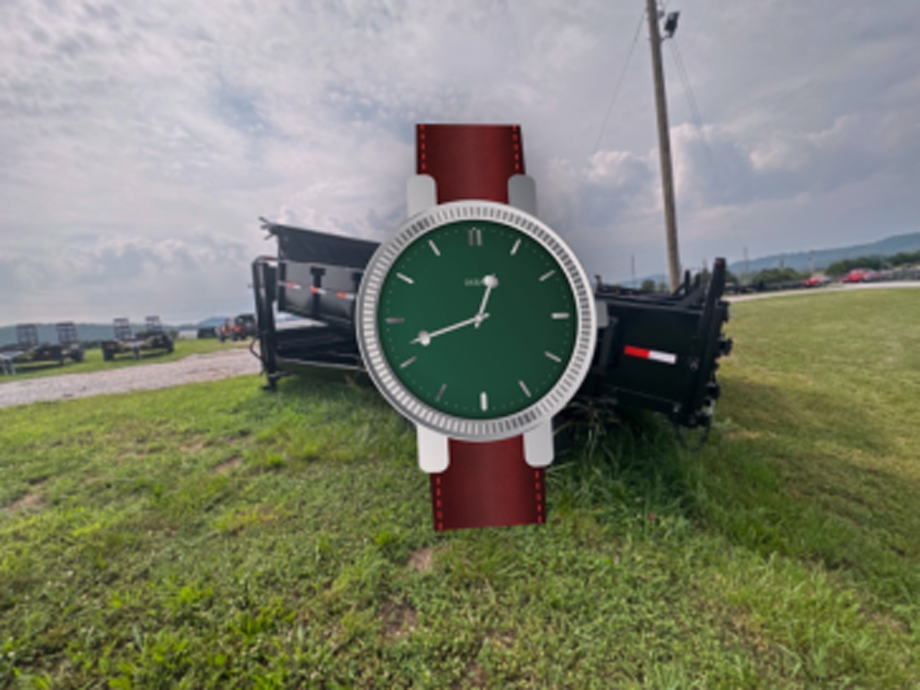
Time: **12:42**
